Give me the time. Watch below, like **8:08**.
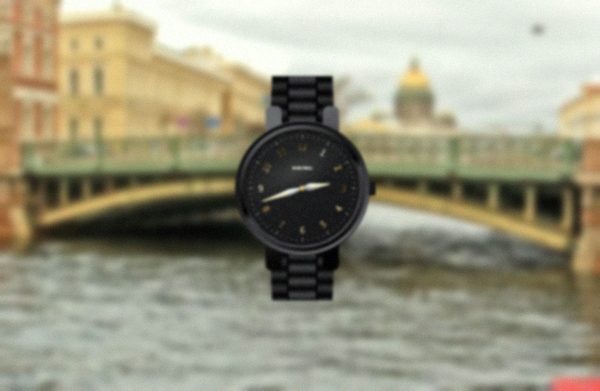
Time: **2:42**
